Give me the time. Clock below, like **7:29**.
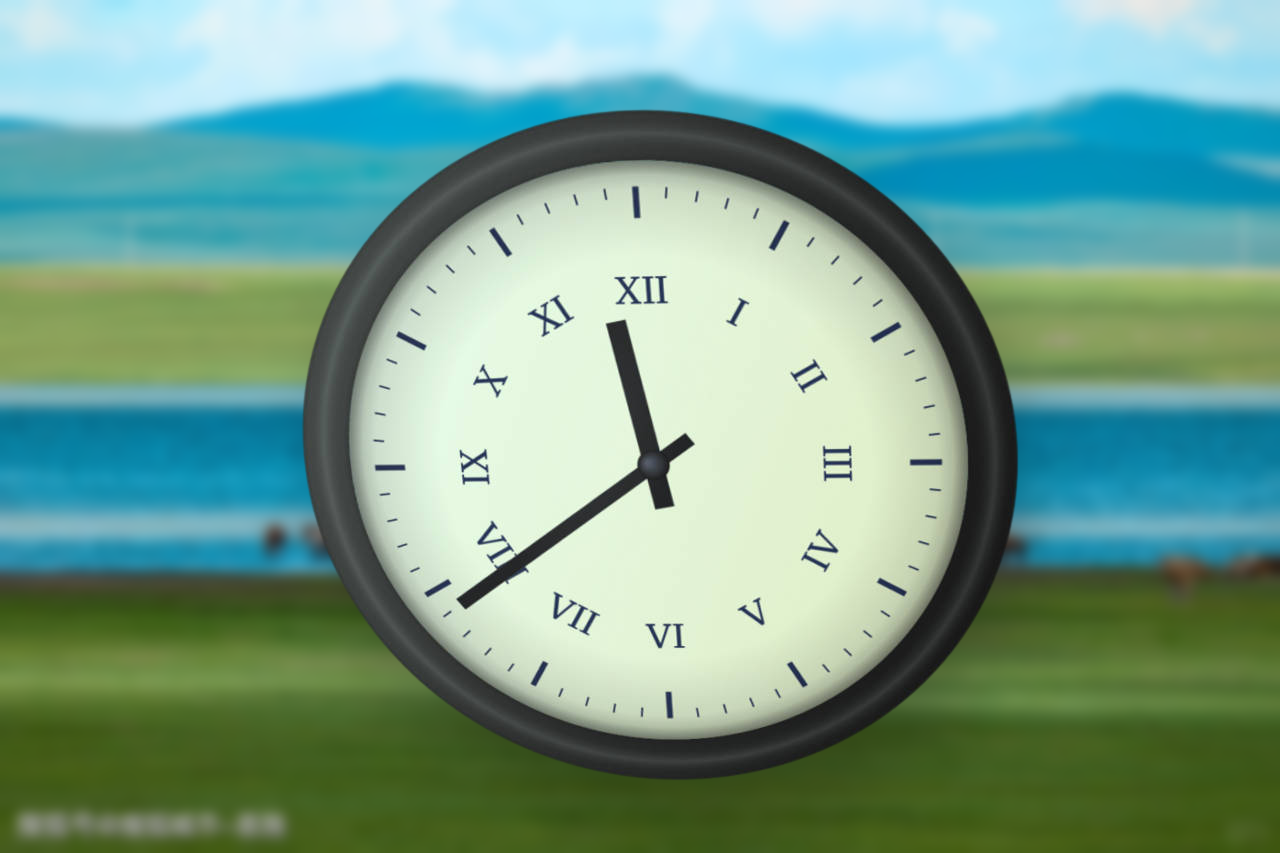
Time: **11:39**
